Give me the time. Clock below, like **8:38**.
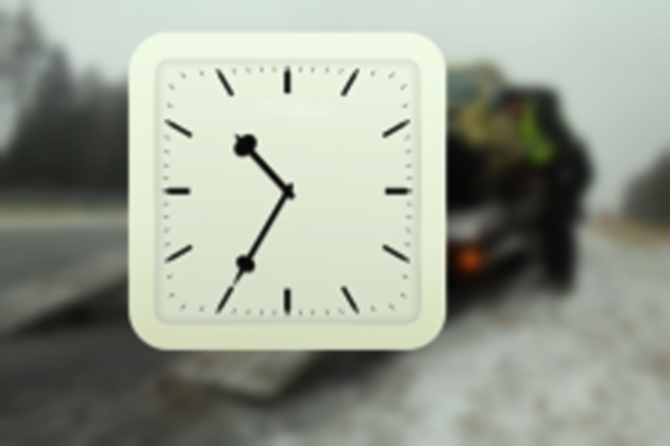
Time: **10:35**
